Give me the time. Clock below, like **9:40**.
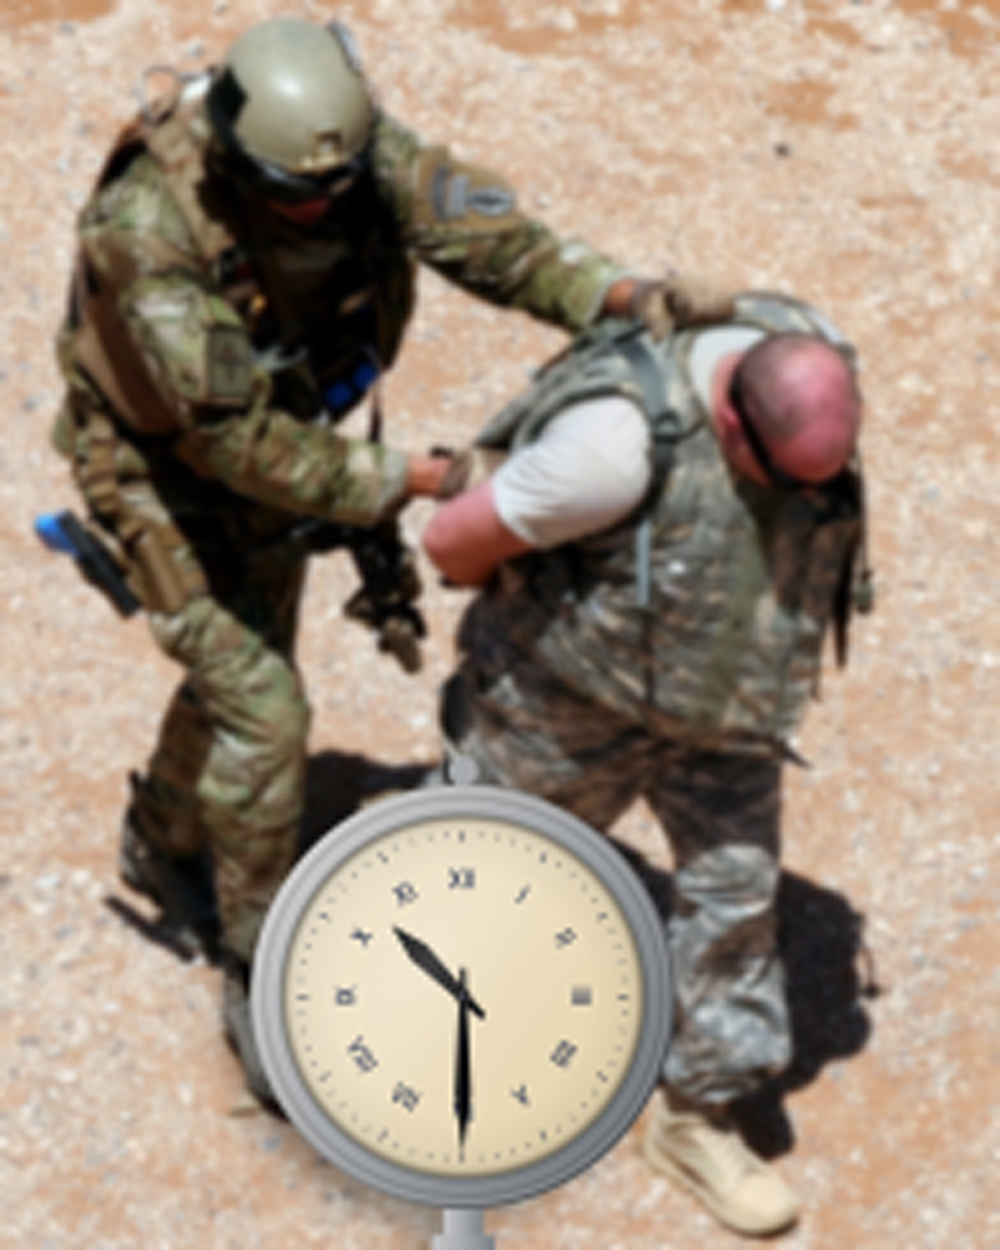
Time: **10:30**
